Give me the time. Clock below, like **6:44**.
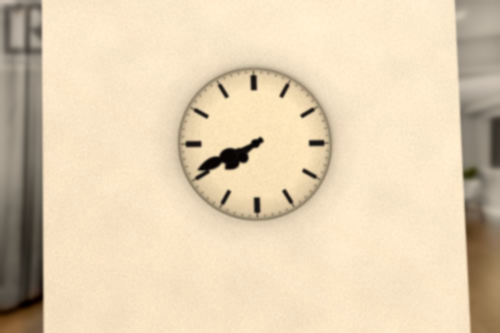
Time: **7:41**
